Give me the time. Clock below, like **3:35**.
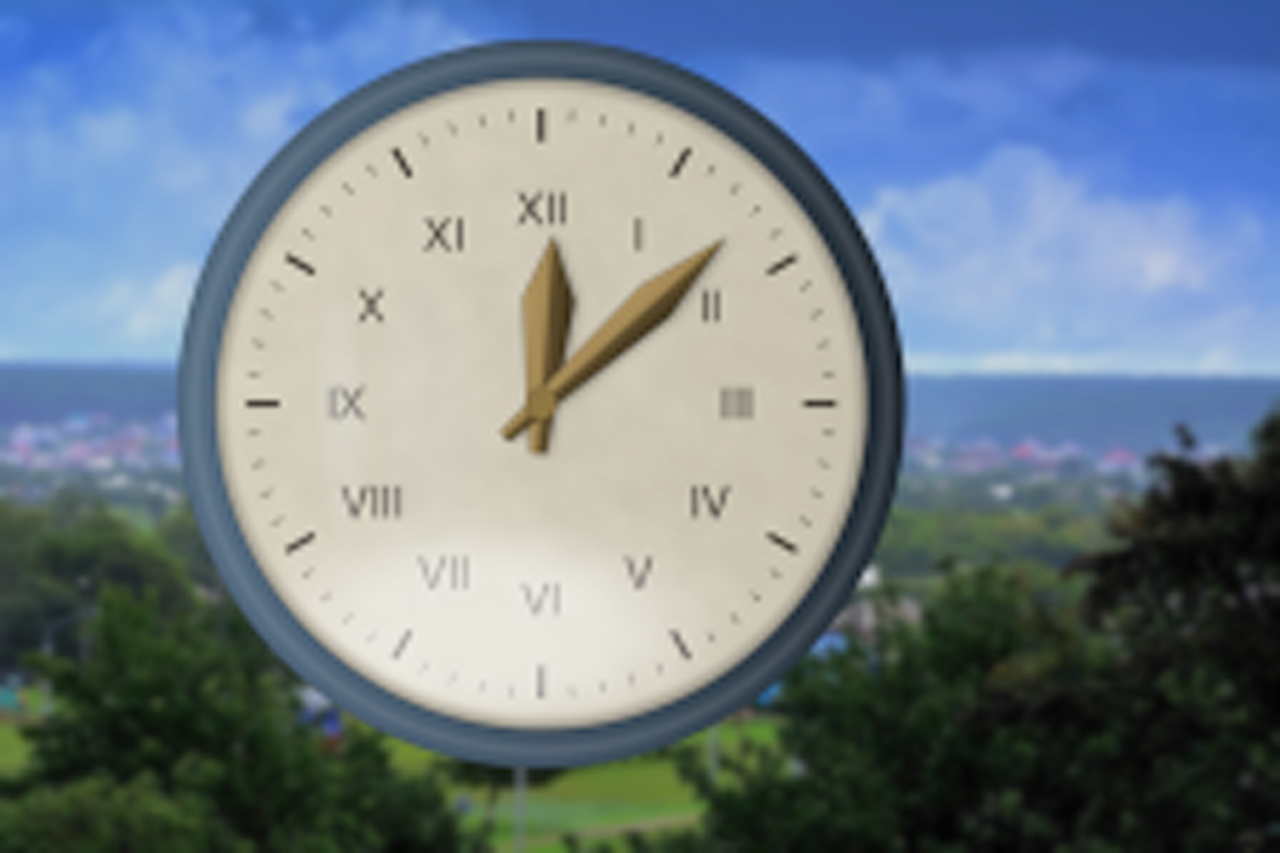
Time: **12:08**
